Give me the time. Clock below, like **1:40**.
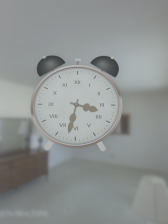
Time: **3:32**
